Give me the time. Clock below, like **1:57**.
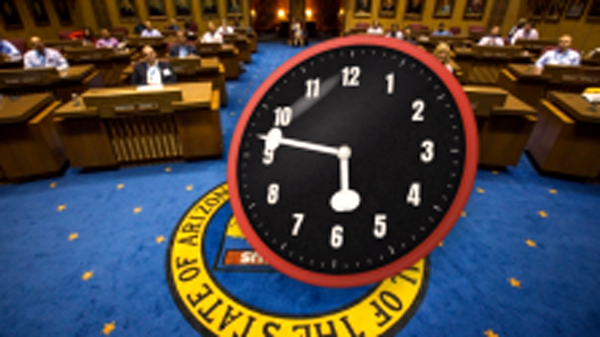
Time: **5:47**
